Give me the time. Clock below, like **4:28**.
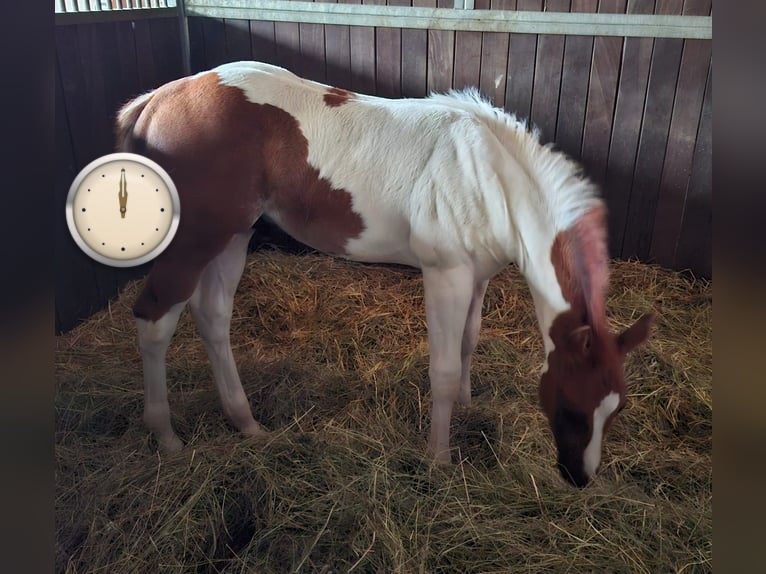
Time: **12:00**
